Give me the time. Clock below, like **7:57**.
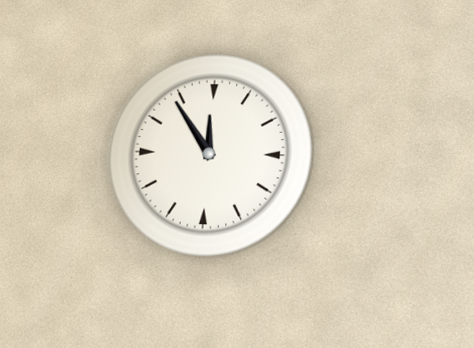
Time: **11:54**
